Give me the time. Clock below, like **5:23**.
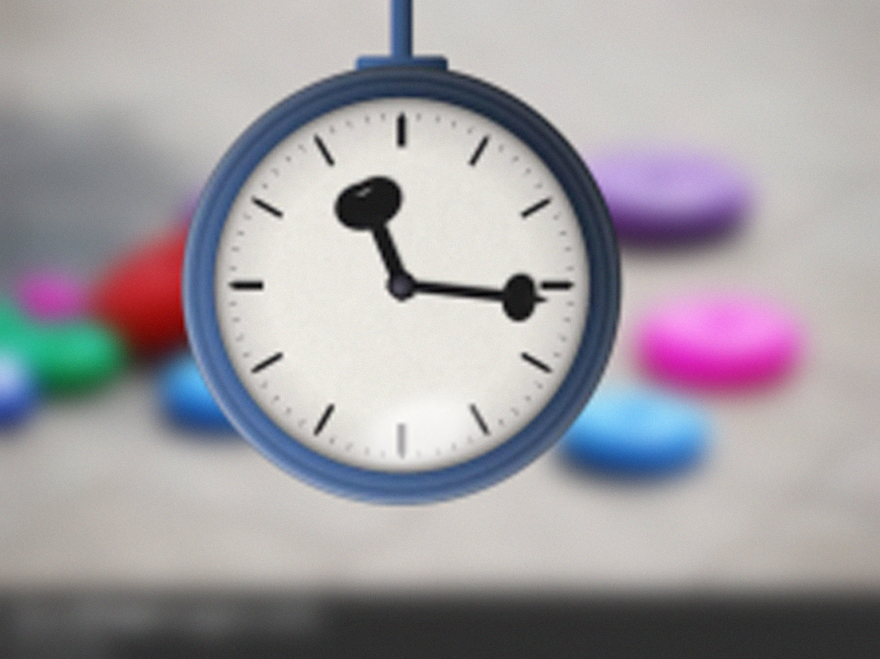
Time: **11:16**
